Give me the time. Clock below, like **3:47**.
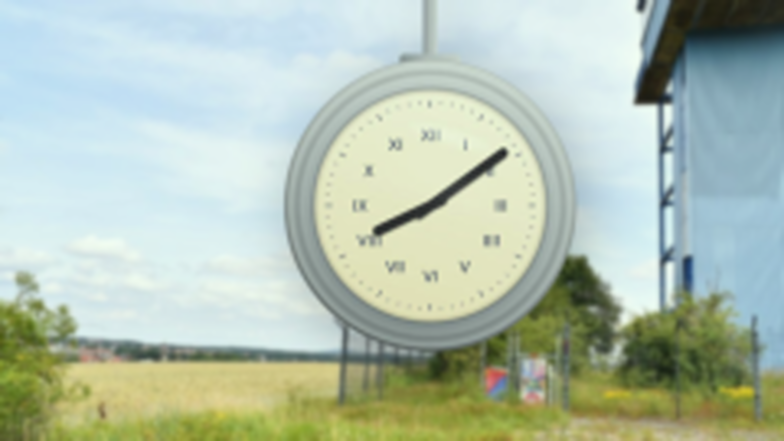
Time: **8:09**
